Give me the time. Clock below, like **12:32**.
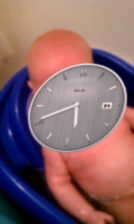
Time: **5:41**
